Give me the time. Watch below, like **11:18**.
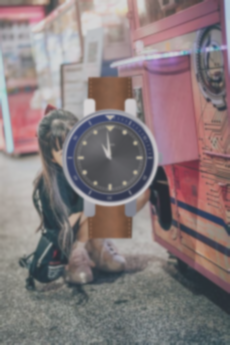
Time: **10:59**
